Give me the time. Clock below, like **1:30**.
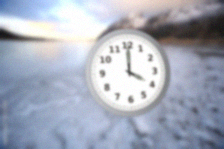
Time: **4:00**
